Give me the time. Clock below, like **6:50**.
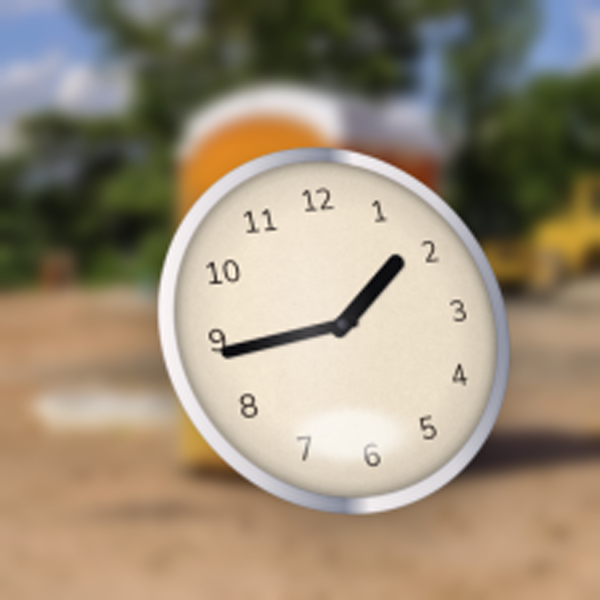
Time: **1:44**
